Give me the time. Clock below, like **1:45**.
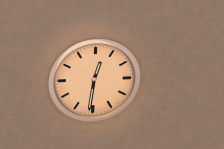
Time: **12:31**
